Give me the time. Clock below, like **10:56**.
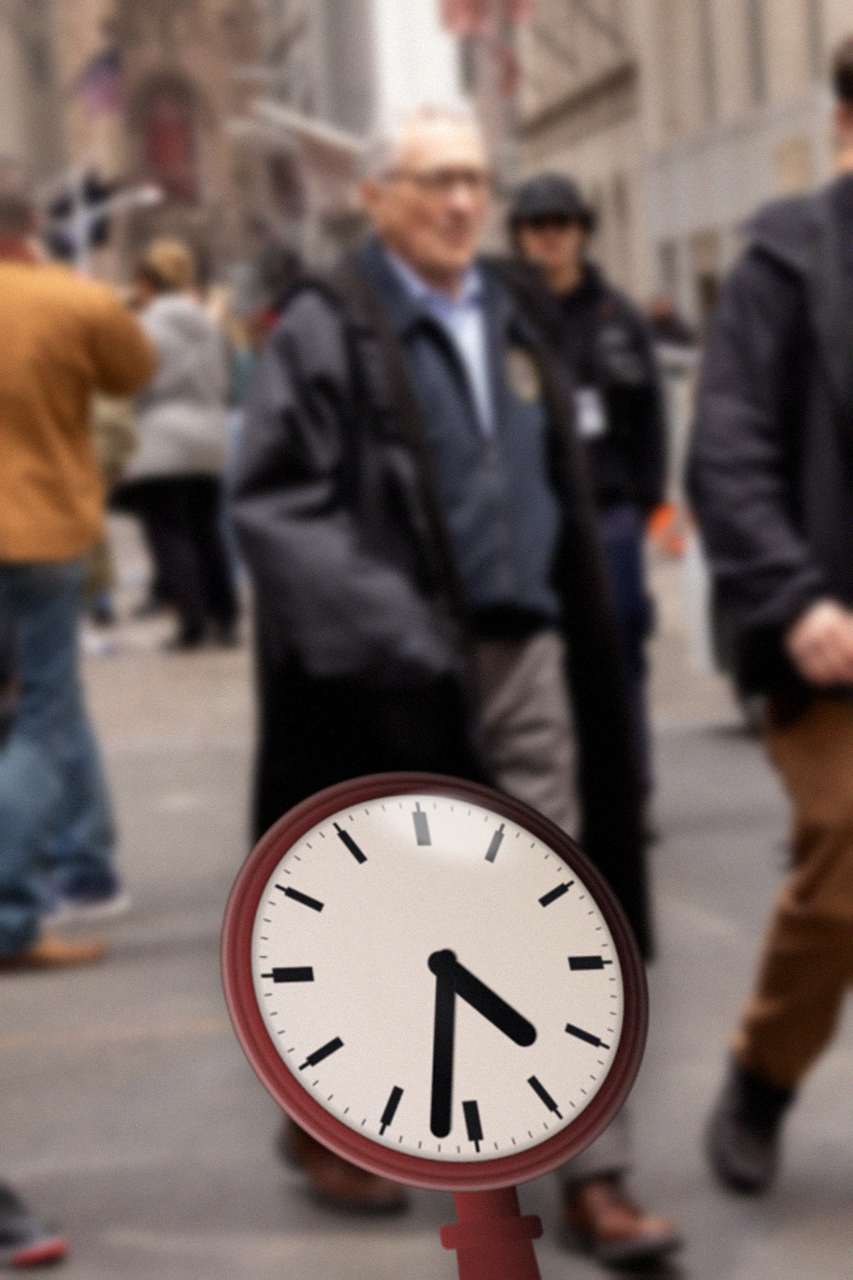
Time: **4:32**
